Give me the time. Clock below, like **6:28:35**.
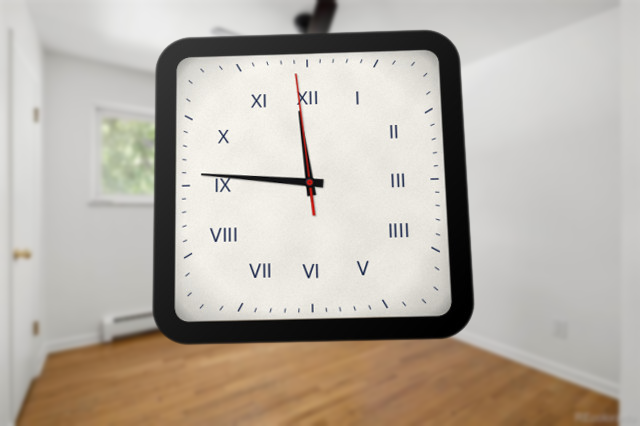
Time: **11:45:59**
